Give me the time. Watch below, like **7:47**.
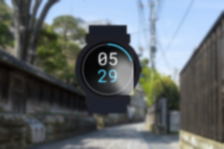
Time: **5:29**
